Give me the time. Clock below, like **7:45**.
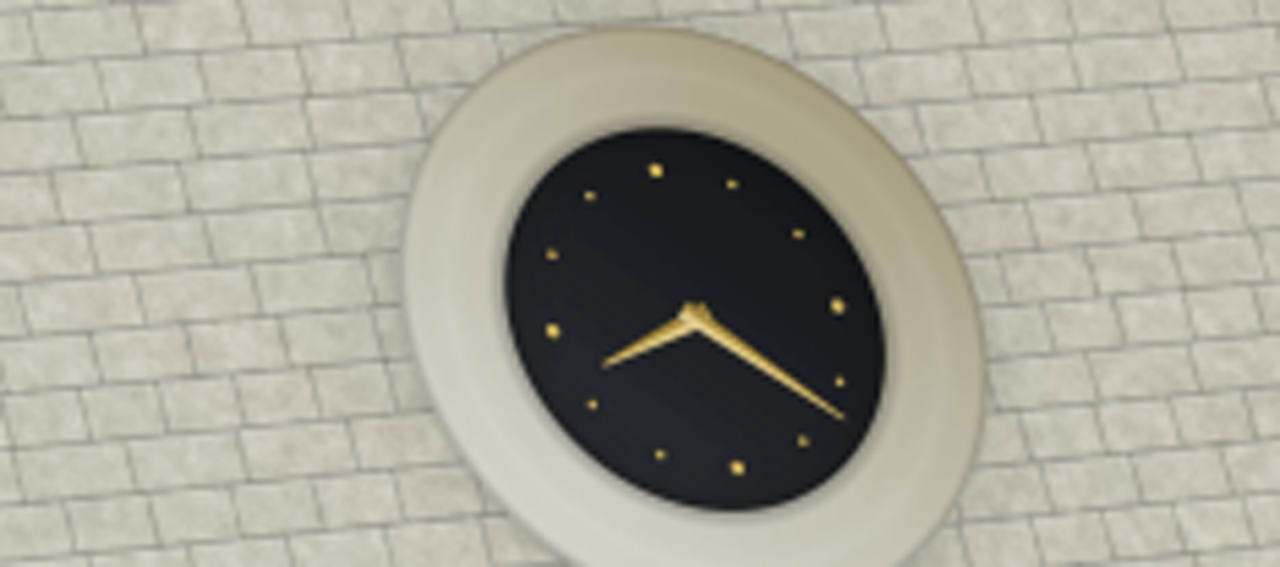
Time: **8:22**
